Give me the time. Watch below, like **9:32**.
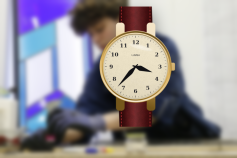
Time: **3:37**
